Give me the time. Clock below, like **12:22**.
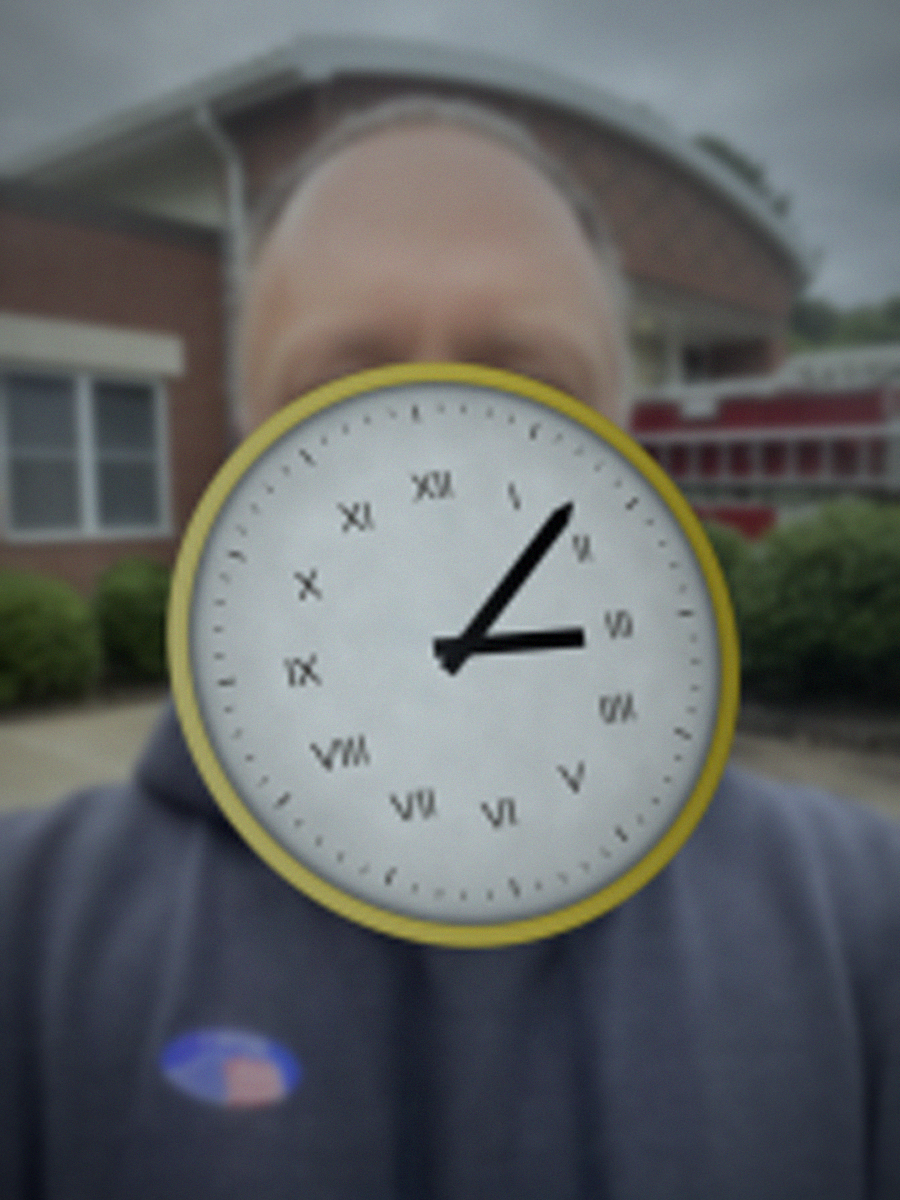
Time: **3:08**
